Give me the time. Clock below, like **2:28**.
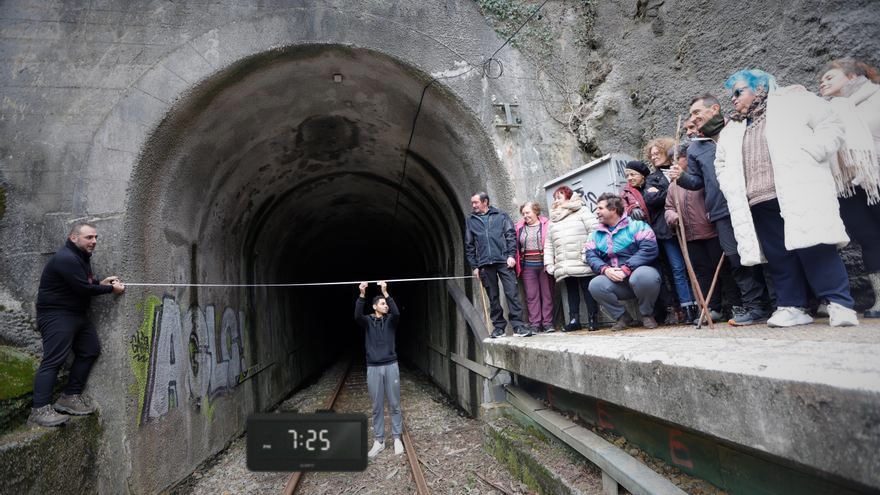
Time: **7:25**
